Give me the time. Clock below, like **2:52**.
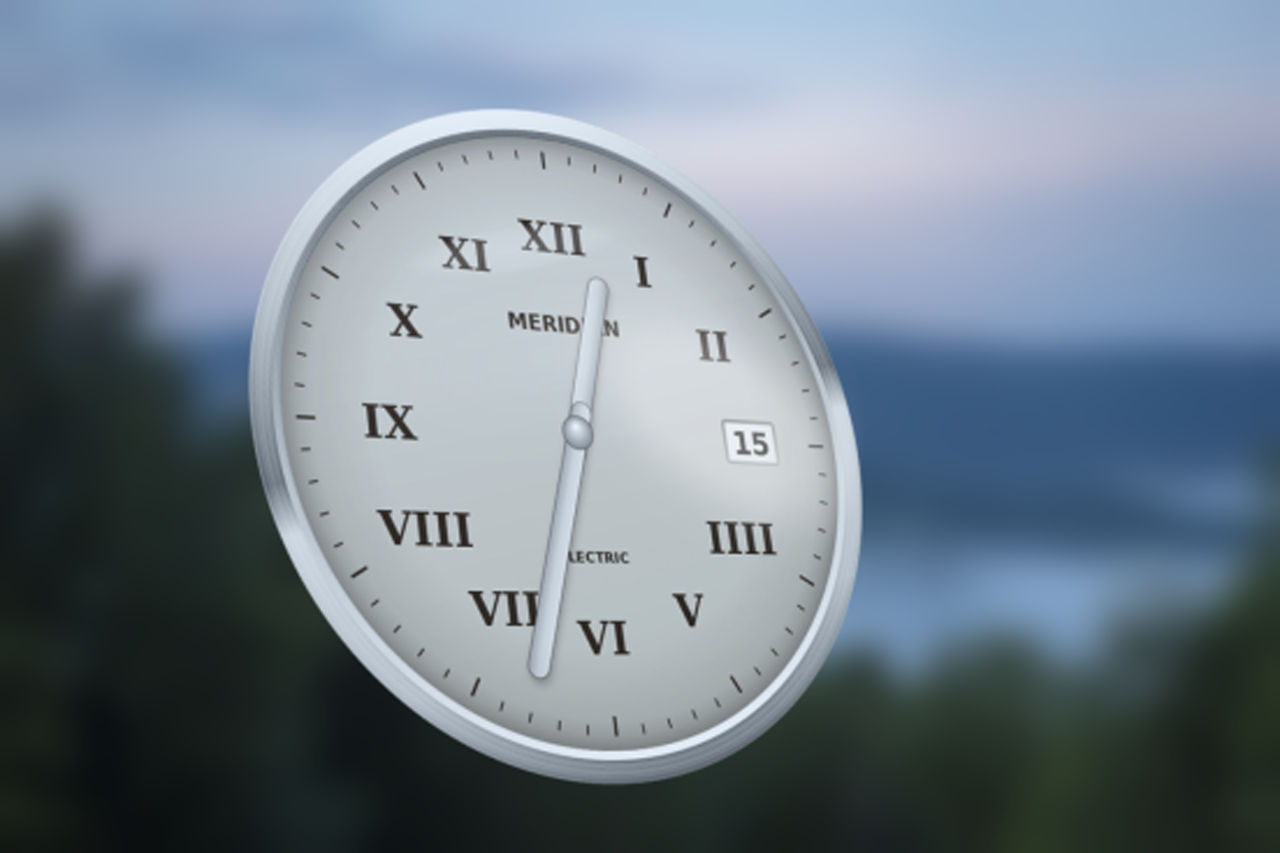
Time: **12:33**
